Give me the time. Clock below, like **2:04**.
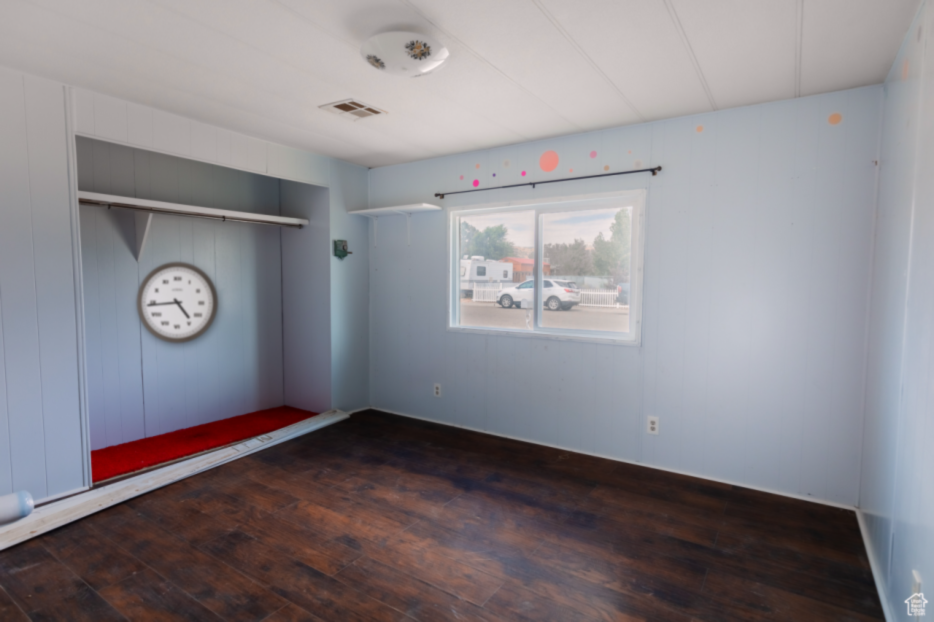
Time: **4:44**
